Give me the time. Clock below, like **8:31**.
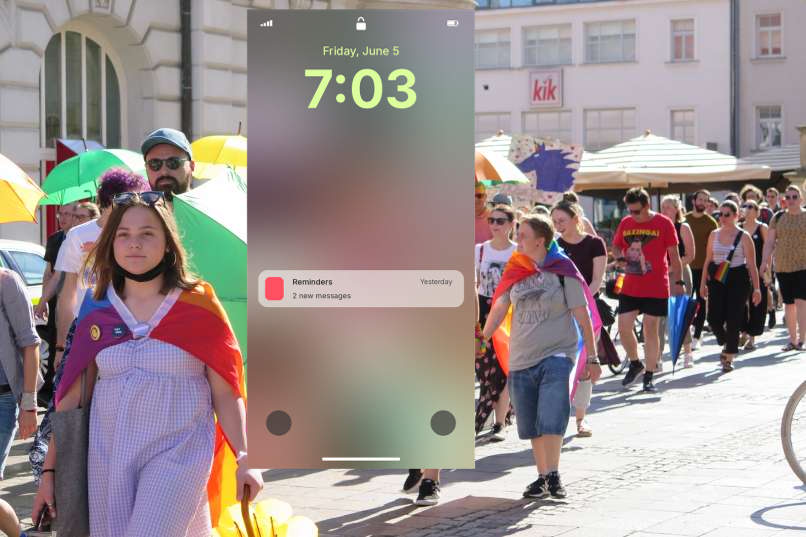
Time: **7:03**
